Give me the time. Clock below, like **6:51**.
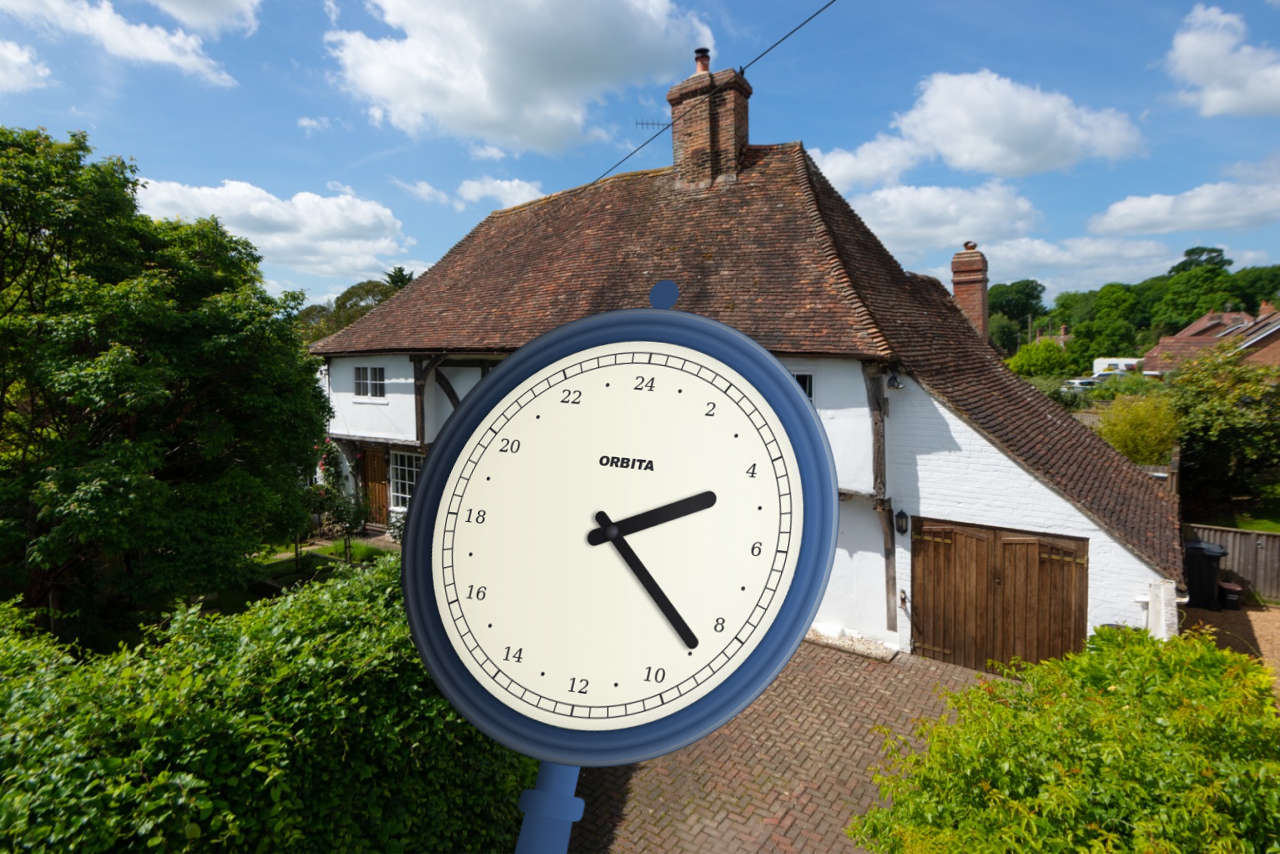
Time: **4:22**
